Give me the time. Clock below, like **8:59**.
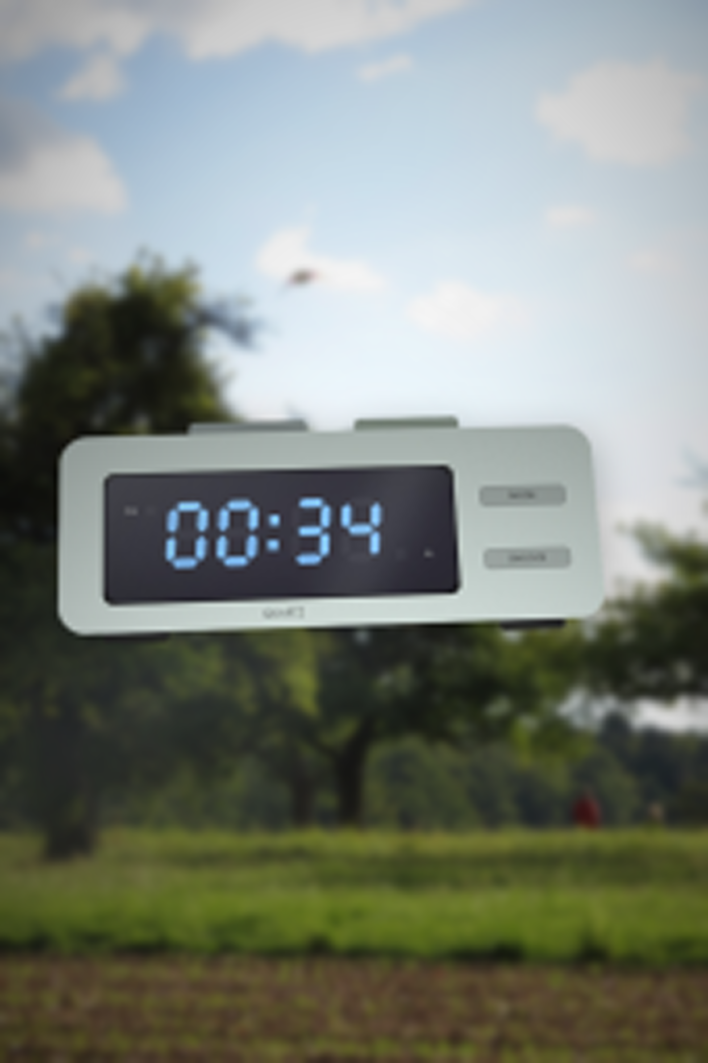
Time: **0:34**
